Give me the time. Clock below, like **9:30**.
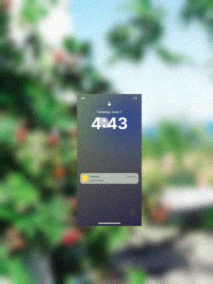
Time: **4:43**
